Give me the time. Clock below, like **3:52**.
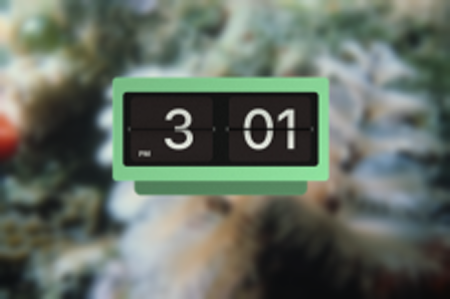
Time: **3:01**
